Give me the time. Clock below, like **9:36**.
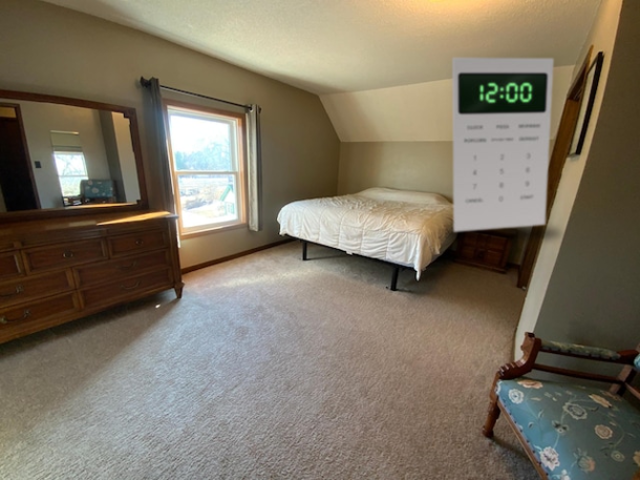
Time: **12:00**
